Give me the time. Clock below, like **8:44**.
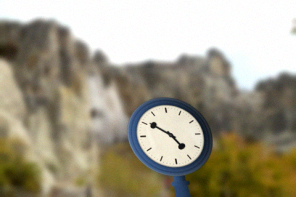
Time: **4:51**
